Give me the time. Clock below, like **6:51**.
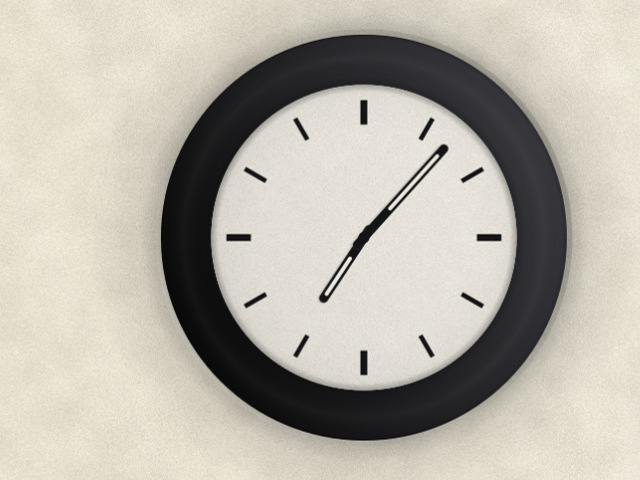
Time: **7:07**
